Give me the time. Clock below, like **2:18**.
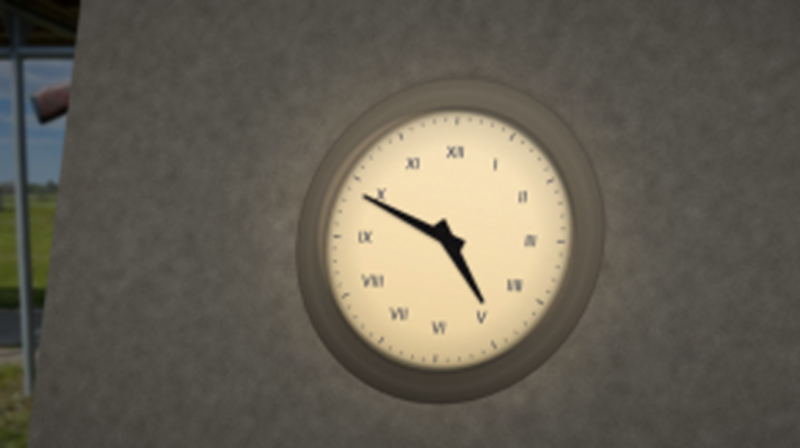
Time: **4:49**
